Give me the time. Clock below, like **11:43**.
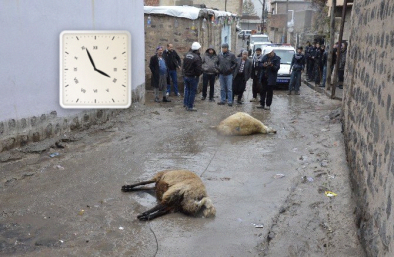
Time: **3:56**
